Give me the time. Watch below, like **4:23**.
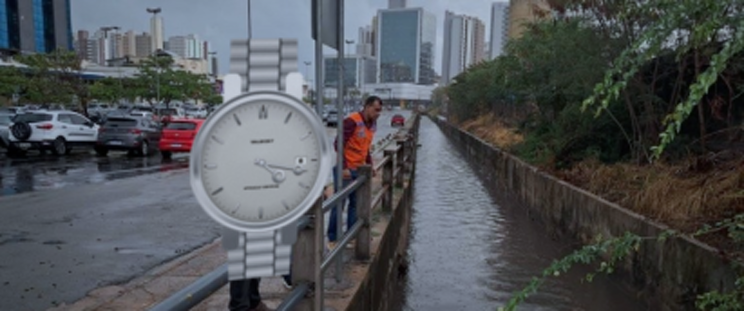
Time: **4:17**
